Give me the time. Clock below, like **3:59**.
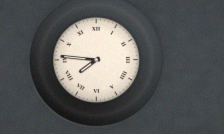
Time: **7:46**
